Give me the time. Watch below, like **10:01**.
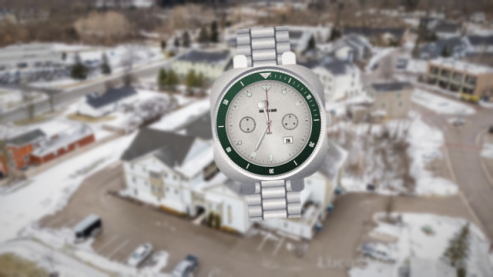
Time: **11:35**
